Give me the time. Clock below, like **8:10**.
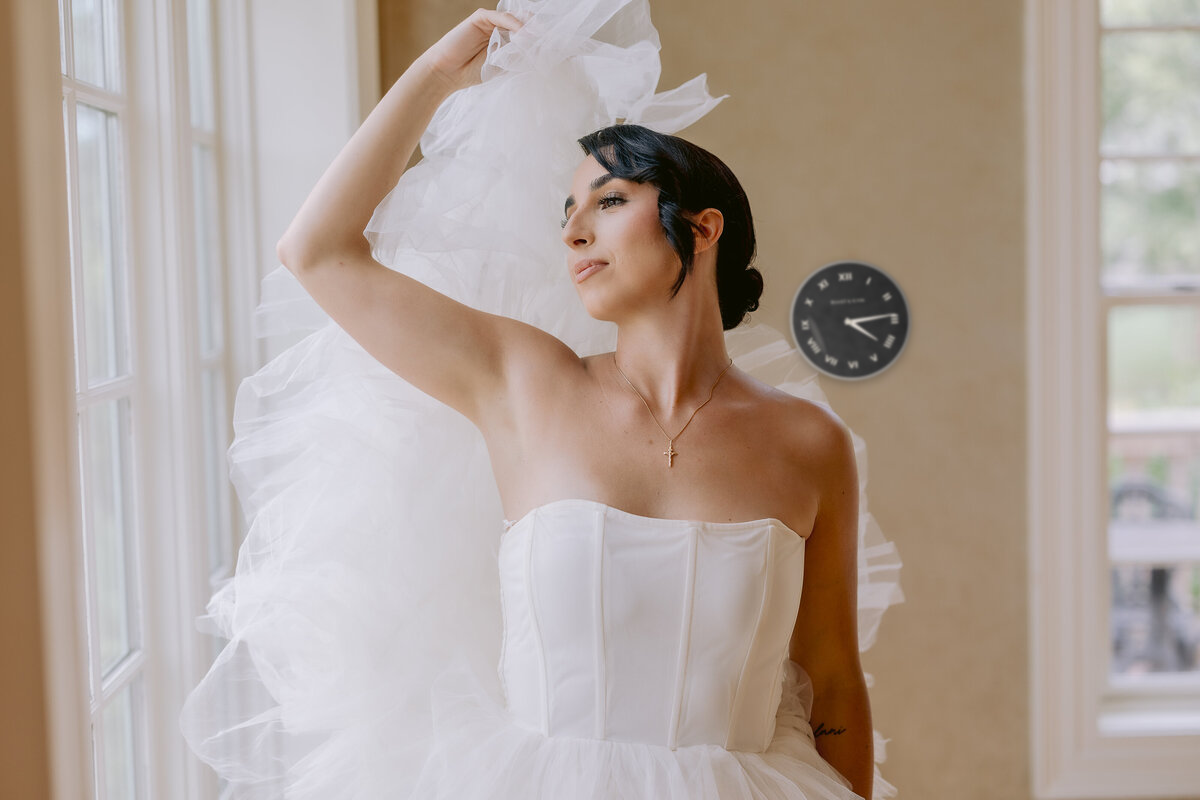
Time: **4:14**
